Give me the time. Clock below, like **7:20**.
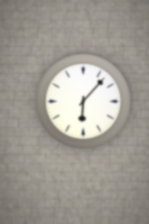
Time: **6:07**
